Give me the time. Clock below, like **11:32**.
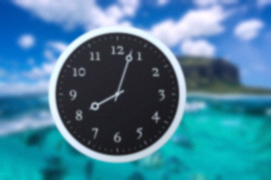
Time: **8:03**
